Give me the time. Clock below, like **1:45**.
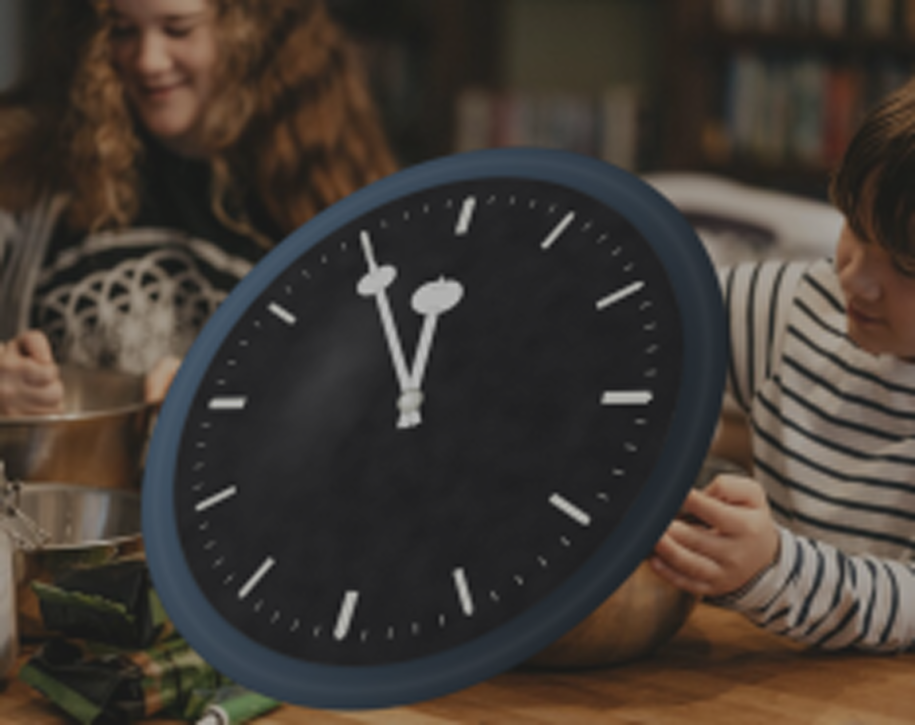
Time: **11:55**
